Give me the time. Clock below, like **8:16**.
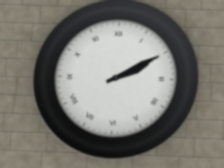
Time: **2:10**
